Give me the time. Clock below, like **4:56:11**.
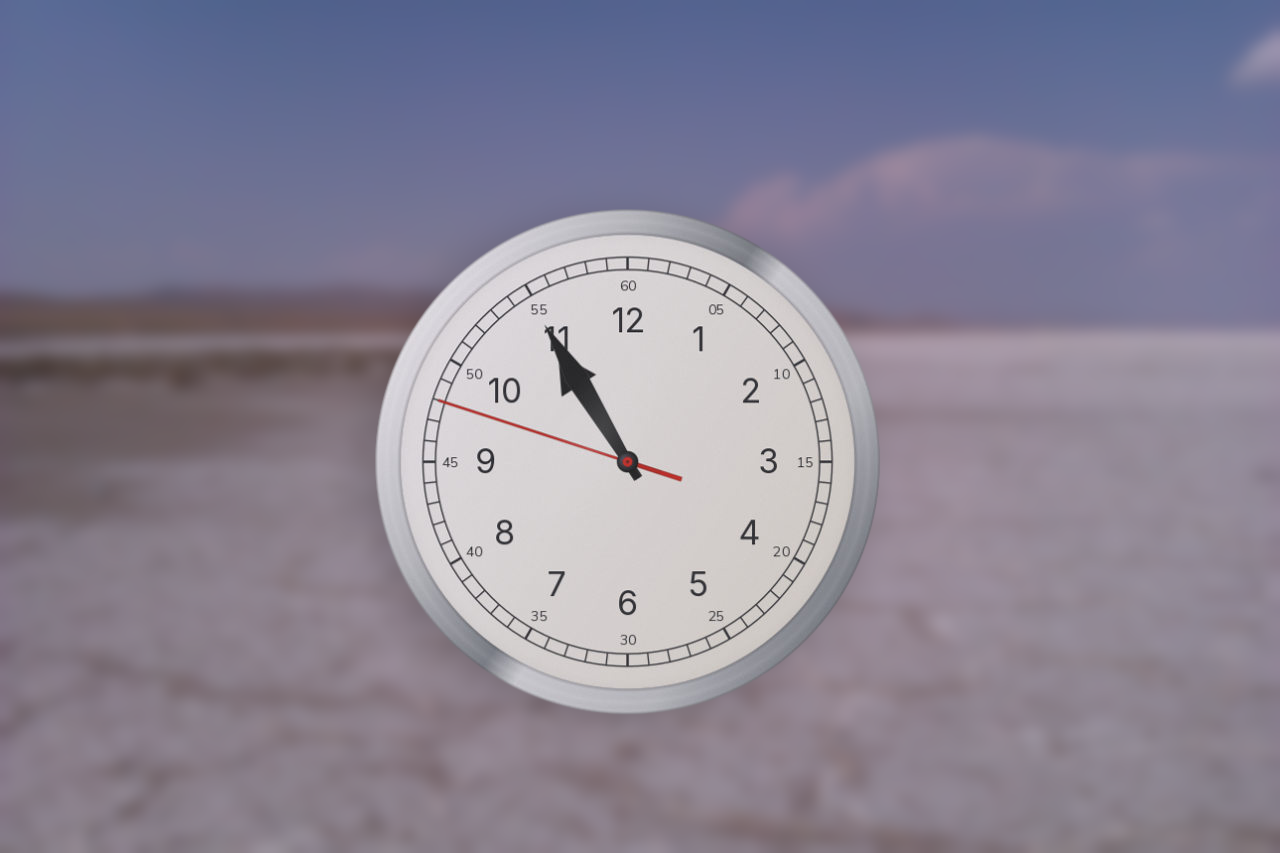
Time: **10:54:48**
